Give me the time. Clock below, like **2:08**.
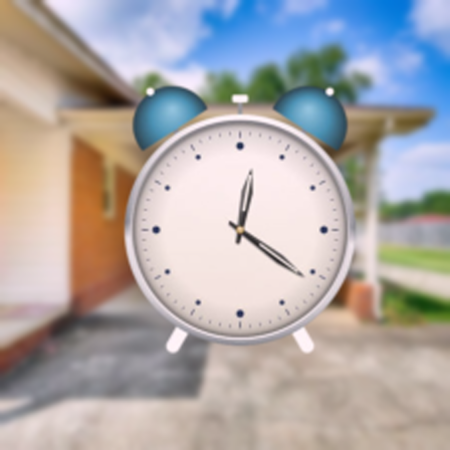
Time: **12:21**
